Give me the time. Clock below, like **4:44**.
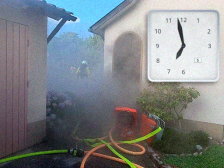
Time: **6:58**
